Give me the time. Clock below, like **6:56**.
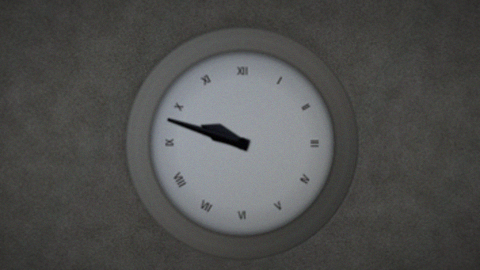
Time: **9:48**
